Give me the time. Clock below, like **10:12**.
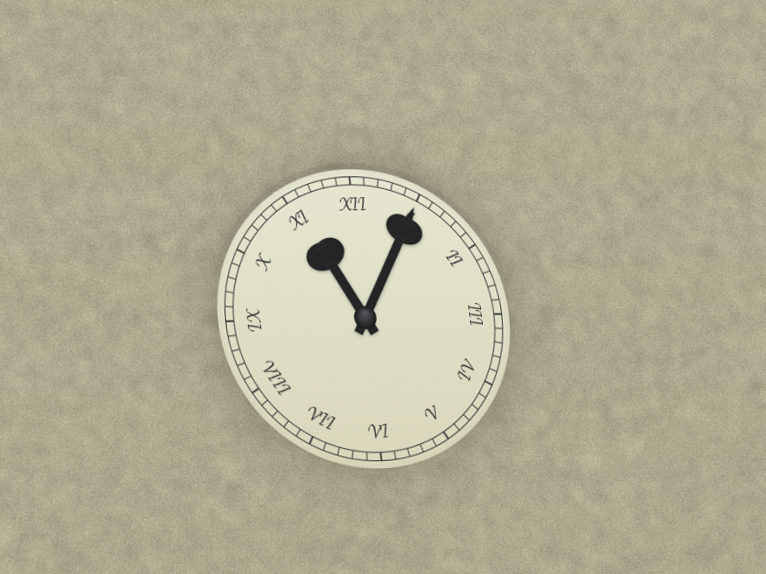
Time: **11:05**
